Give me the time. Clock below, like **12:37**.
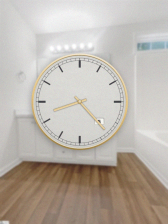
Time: **8:23**
